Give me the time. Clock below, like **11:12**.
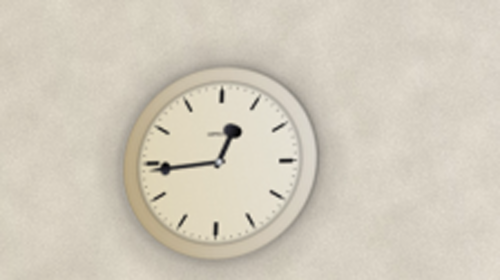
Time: **12:44**
